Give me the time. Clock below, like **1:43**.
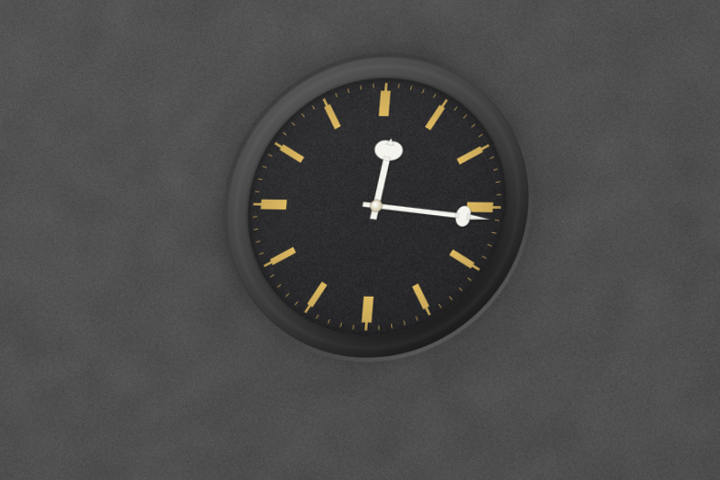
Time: **12:16**
